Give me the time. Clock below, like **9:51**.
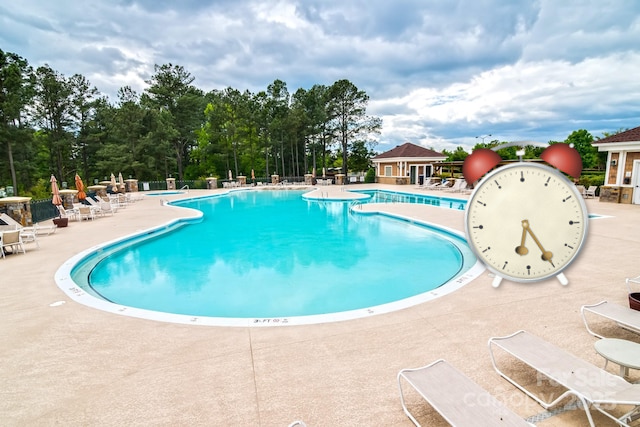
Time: **6:25**
